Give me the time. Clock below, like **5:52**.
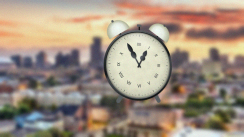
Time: **12:55**
